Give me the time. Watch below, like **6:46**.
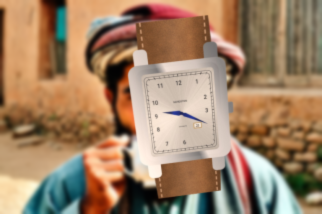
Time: **9:20**
